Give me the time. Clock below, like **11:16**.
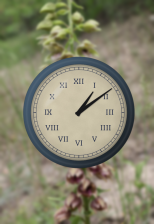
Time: **1:09**
